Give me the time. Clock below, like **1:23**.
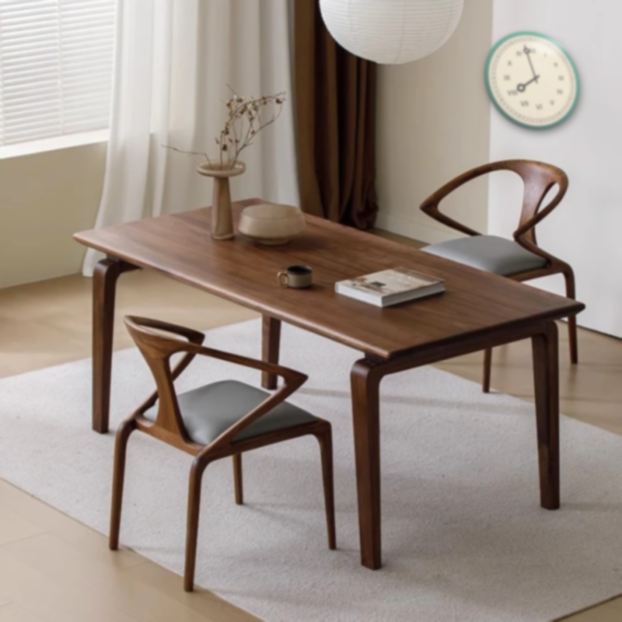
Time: **7:58**
